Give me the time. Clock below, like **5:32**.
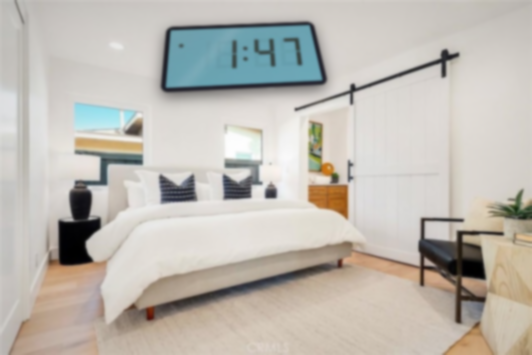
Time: **1:47**
